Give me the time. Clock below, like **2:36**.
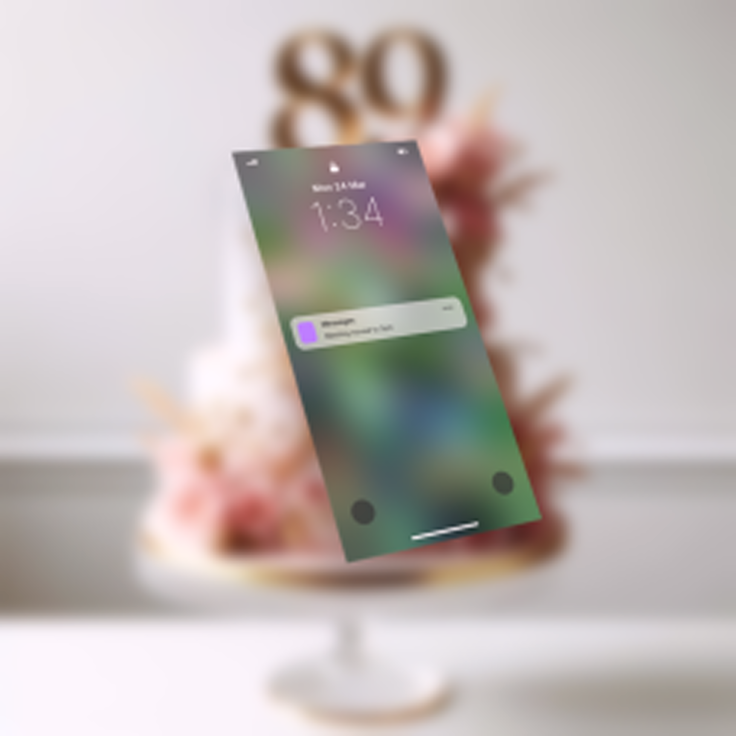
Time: **1:34**
